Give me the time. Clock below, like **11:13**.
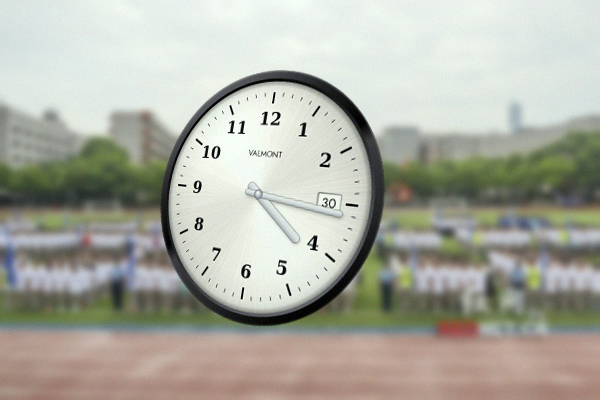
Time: **4:16**
